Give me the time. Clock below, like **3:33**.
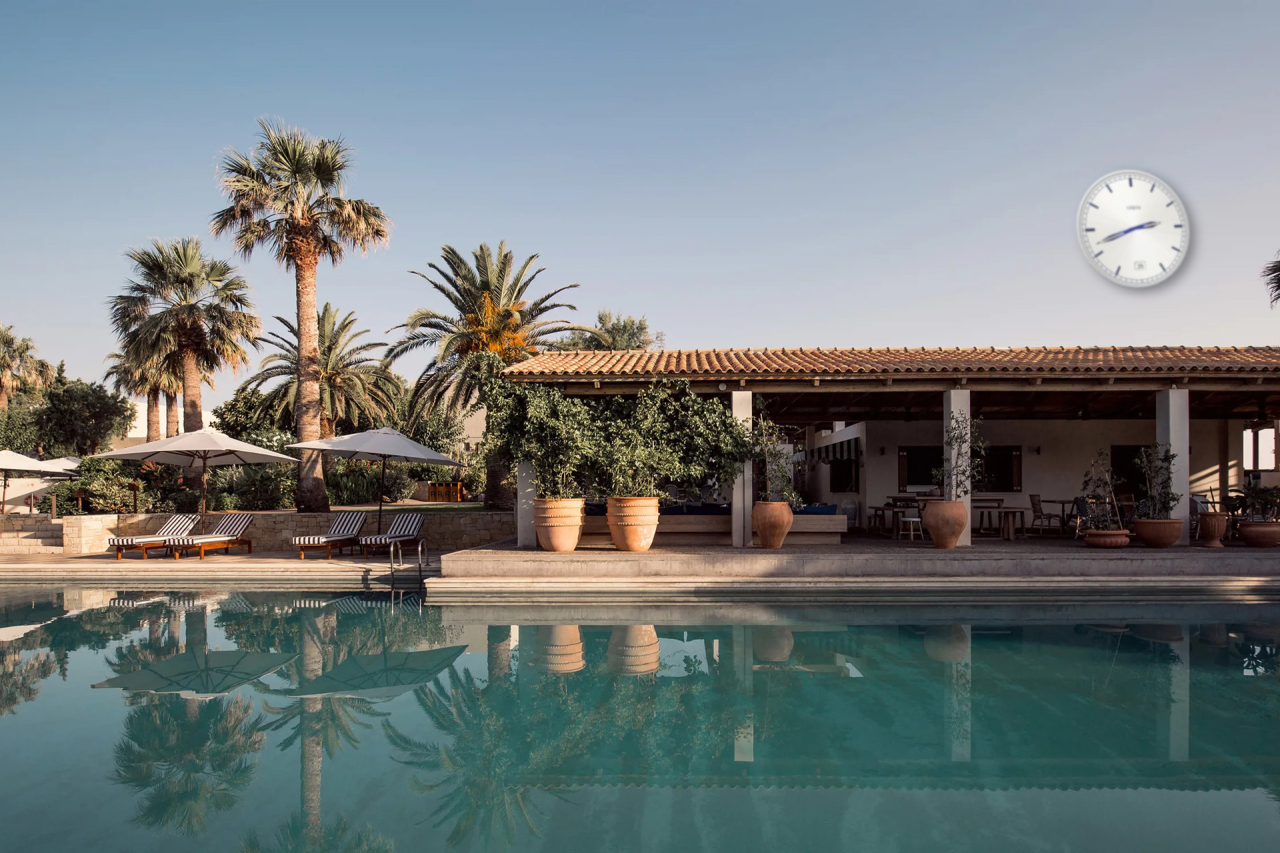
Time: **2:42**
